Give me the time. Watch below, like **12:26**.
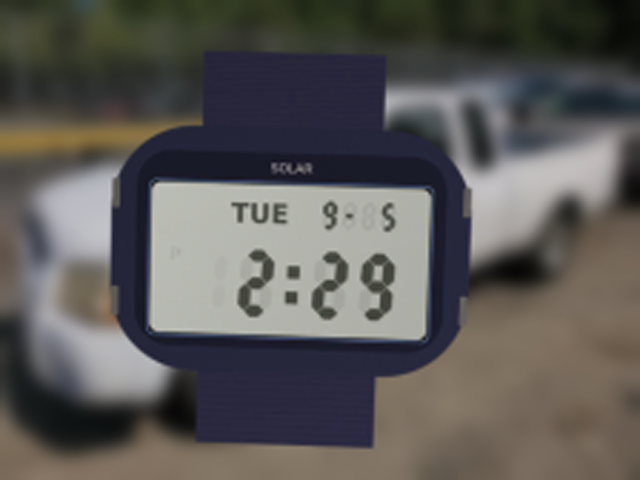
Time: **2:29**
